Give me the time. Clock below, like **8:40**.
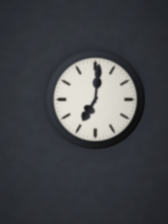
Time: **7:01**
